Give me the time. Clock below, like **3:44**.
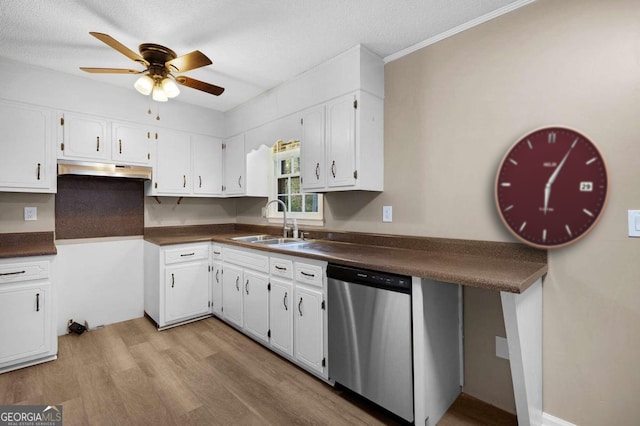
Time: **6:05**
